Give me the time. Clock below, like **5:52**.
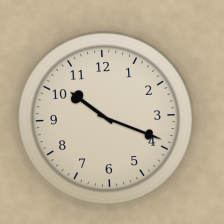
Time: **10:19**
